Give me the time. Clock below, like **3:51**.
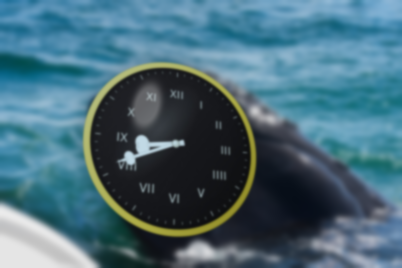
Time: **8:41**
